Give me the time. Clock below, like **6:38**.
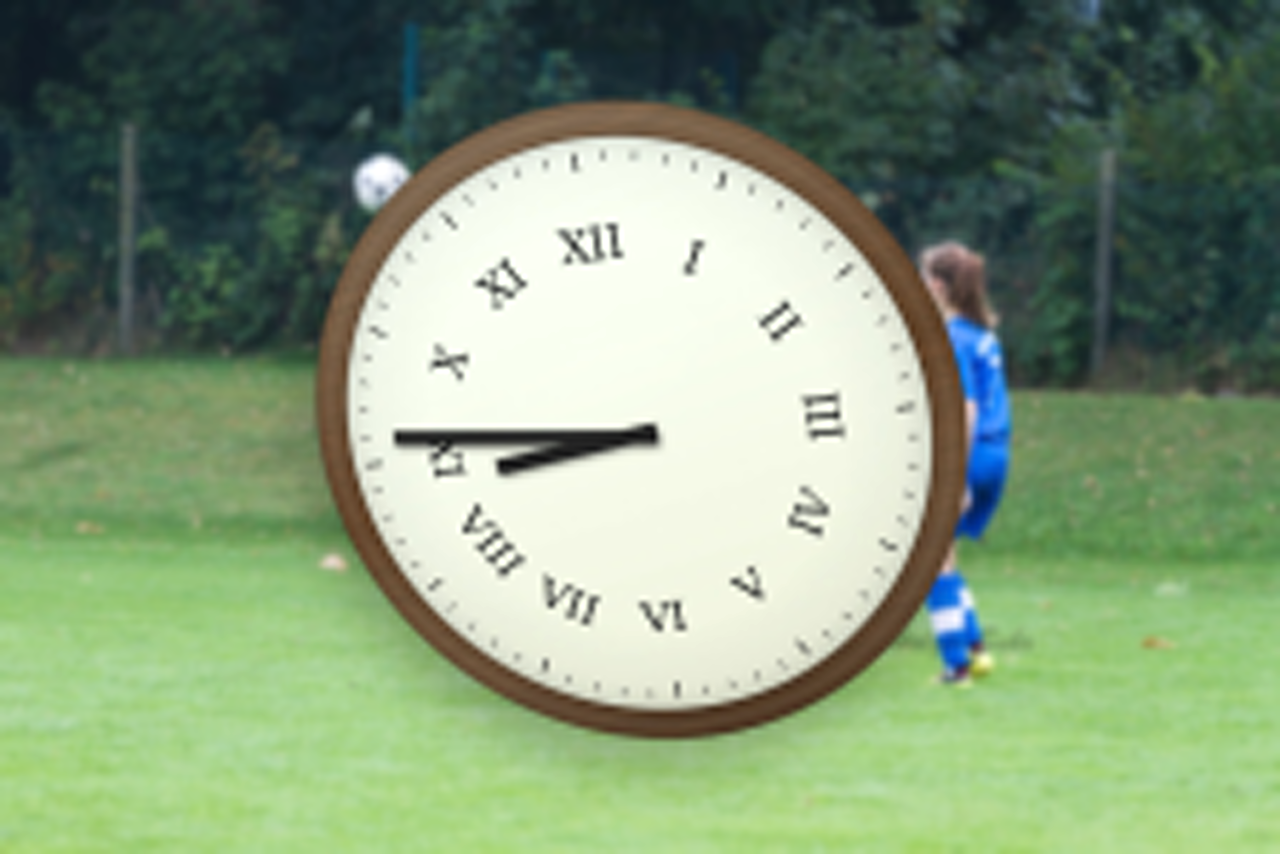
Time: **8:46**
